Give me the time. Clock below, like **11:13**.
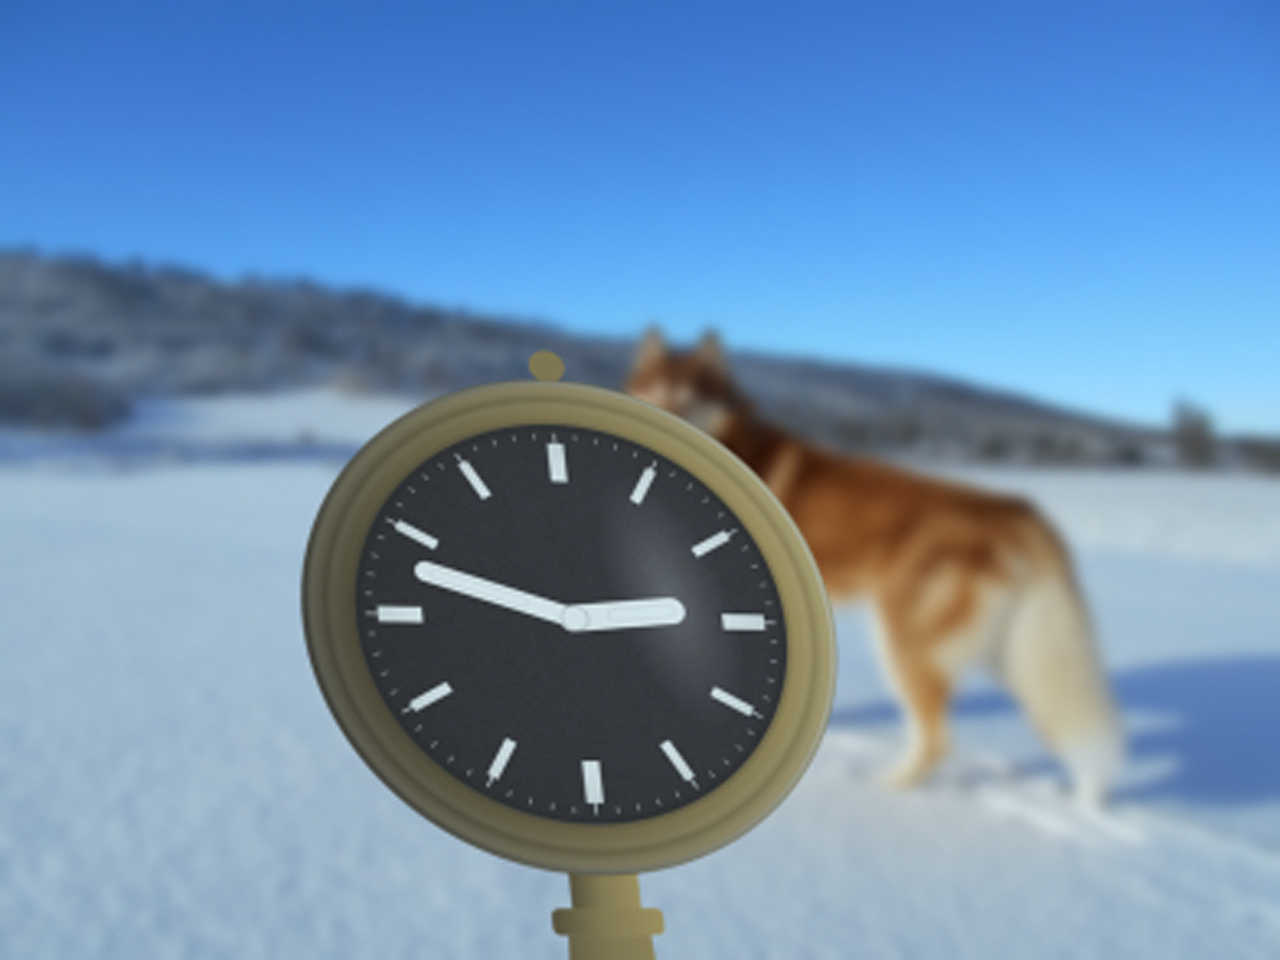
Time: **2:48**
